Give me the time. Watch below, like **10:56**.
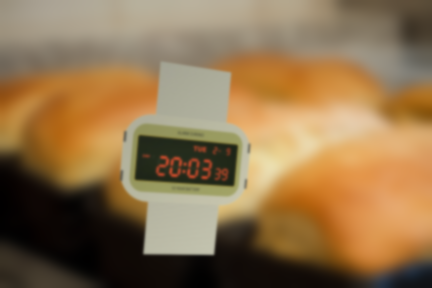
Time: **20:03**
